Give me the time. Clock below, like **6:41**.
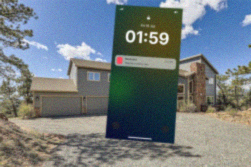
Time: **1:59**
